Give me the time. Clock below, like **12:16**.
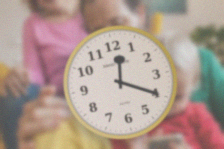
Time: **12:20**
